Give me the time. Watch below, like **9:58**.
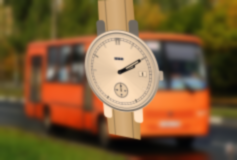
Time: **2:10**
